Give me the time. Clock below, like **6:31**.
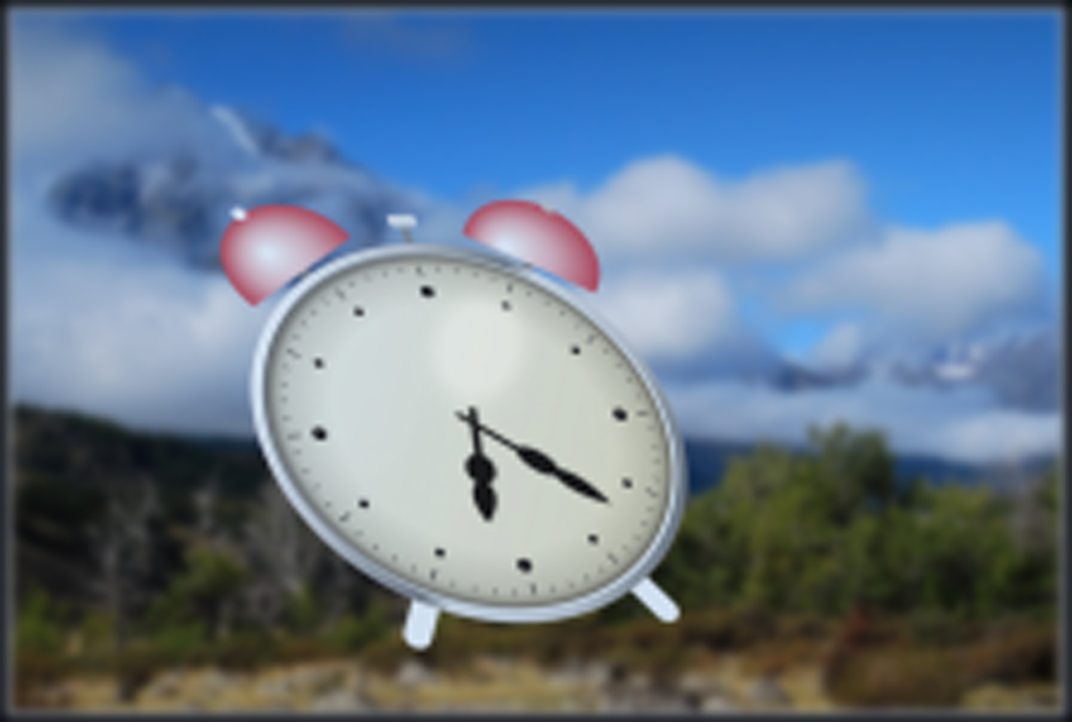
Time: **6:22**
